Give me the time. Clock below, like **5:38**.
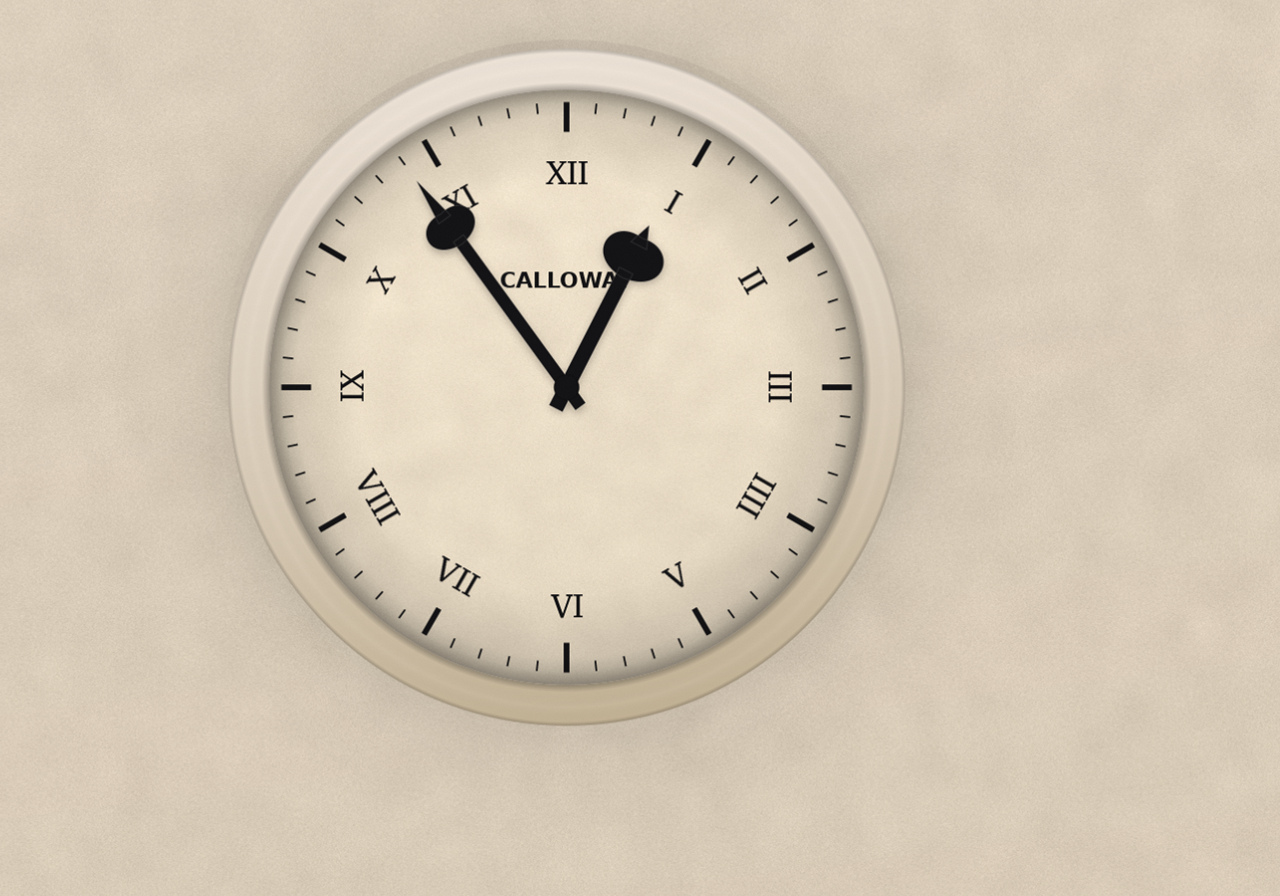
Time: **12:54**
